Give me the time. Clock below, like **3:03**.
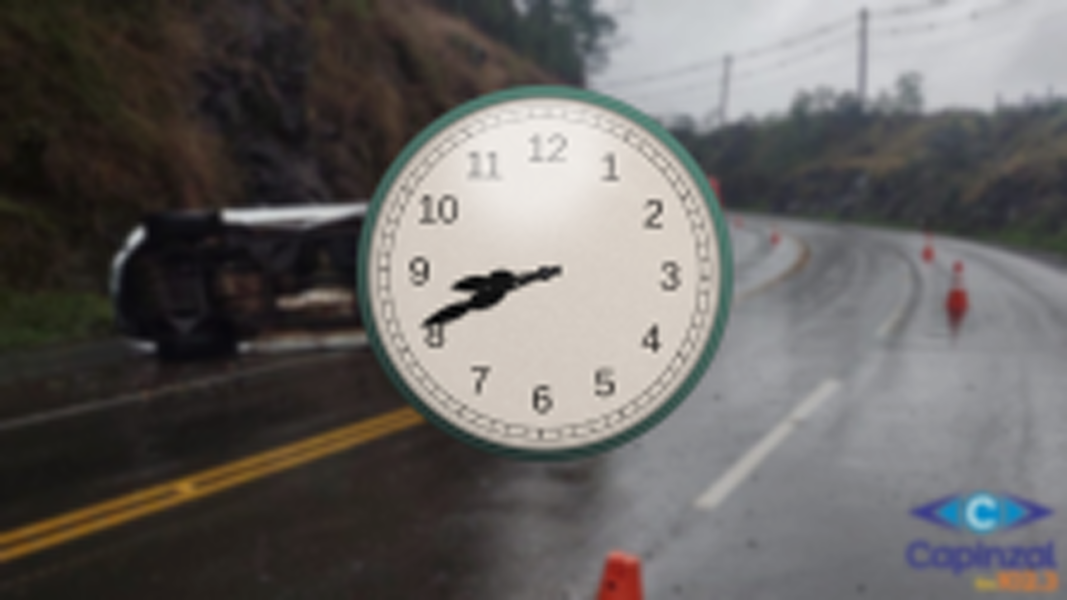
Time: **8:41**
